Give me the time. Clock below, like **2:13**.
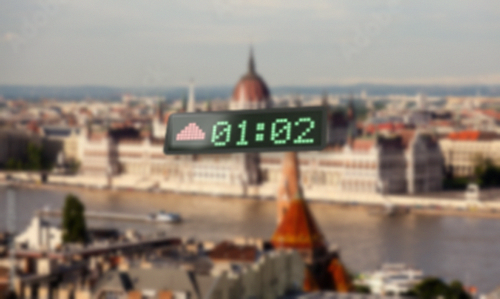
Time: **1:02**
